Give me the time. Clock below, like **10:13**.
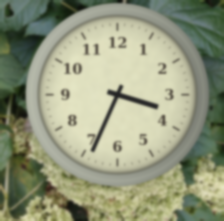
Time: **3:34**
